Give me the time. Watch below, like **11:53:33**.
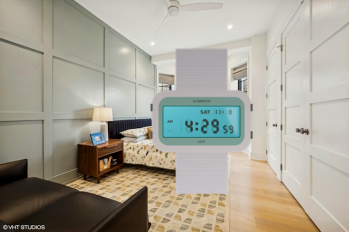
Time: **4:29:59**
